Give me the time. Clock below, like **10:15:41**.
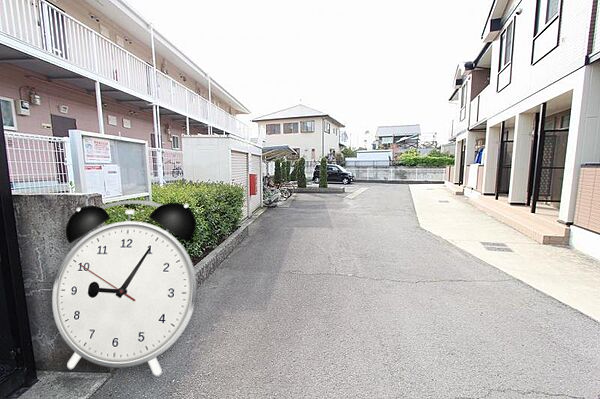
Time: **9:04:50**
